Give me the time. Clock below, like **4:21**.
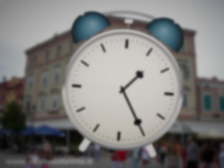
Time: **1:25**
